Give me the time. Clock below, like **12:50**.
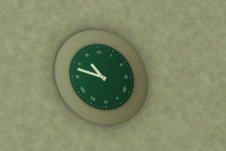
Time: **10:48**
